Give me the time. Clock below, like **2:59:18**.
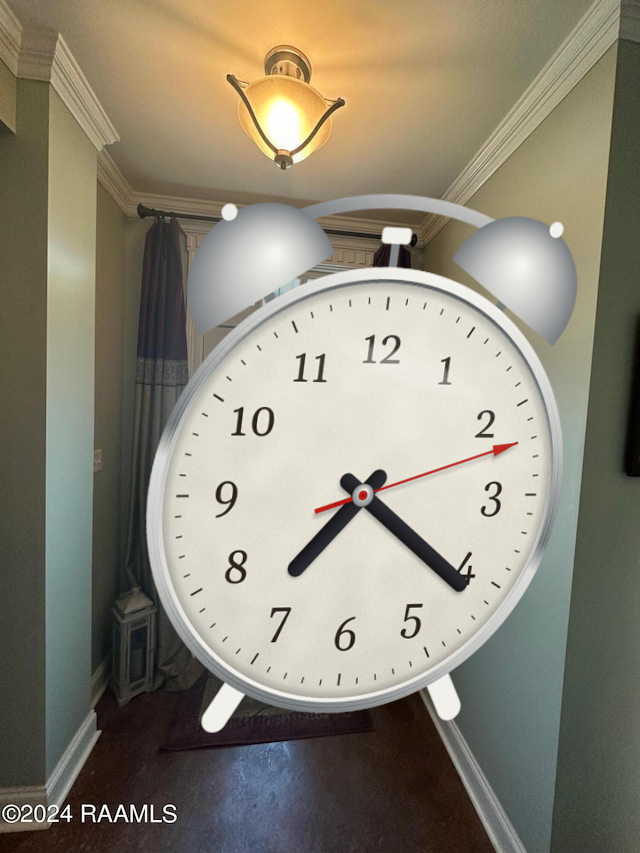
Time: **7:21:12**
